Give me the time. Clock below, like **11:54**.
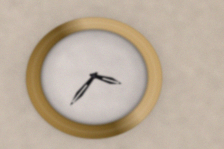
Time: **3:36**
